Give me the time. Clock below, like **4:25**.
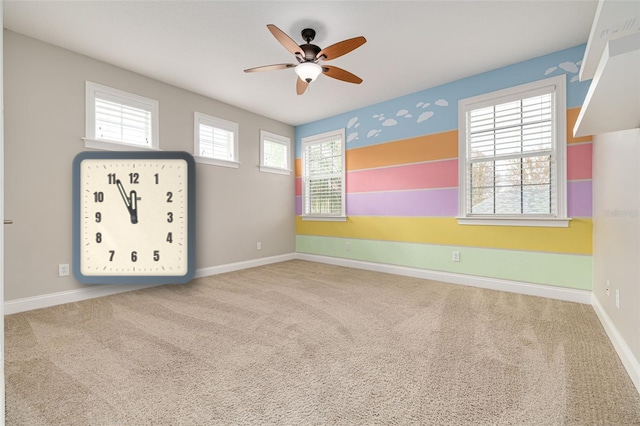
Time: **11:56**
